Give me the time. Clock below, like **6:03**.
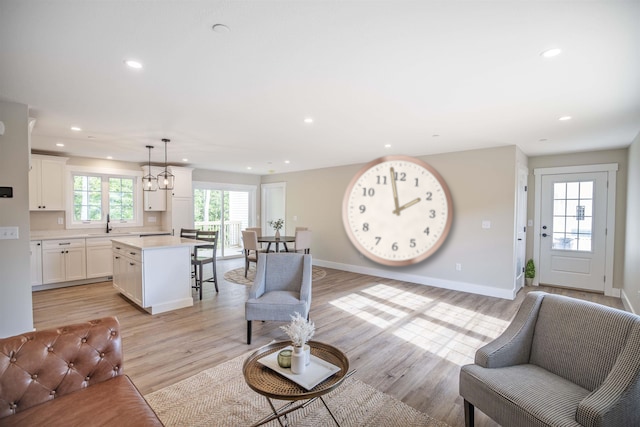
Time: **1:58**
